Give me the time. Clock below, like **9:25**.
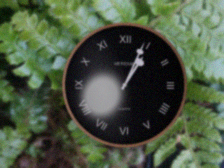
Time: **1:04**
